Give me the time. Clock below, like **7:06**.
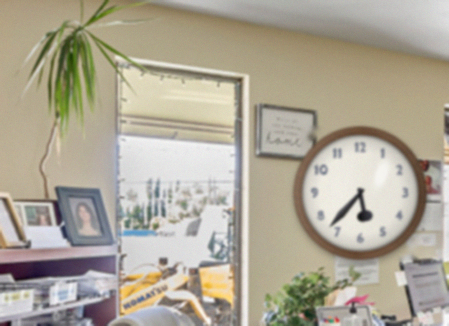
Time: **5:37**
